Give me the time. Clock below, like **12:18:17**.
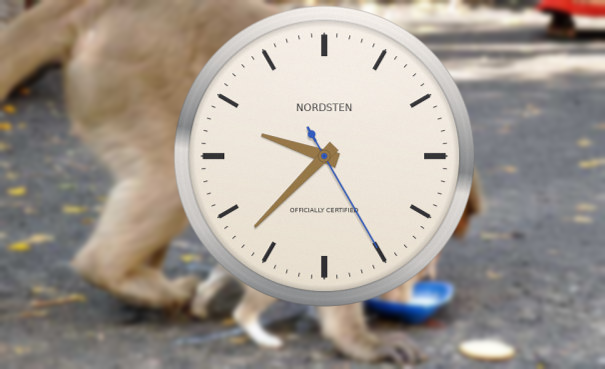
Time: **9:37:25**
